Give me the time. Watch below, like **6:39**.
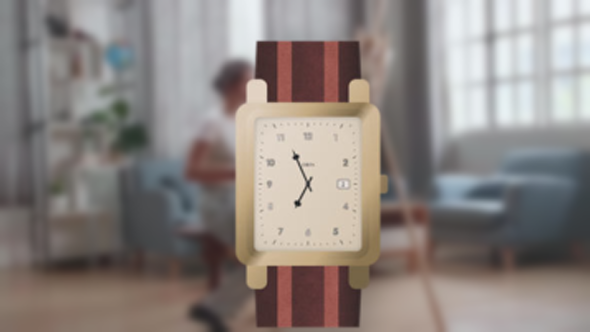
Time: **6:56**
